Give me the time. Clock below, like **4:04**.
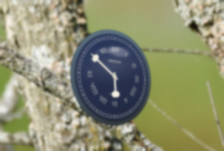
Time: **5:51**
